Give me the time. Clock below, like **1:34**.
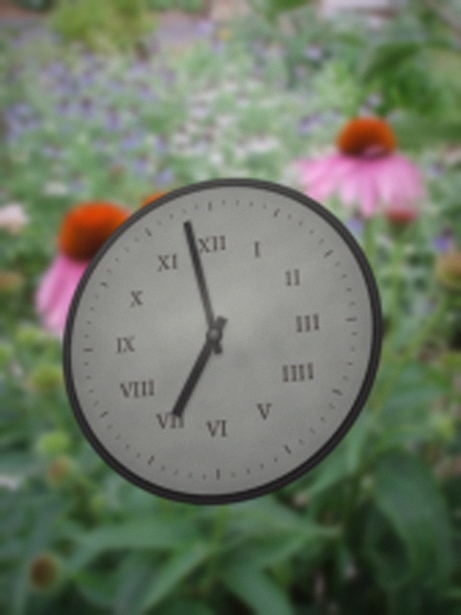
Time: **6:58**
